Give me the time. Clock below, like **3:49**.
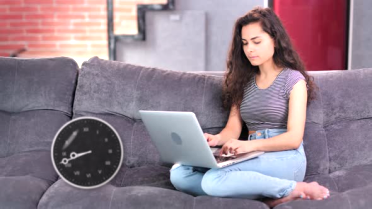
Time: **8:42**
